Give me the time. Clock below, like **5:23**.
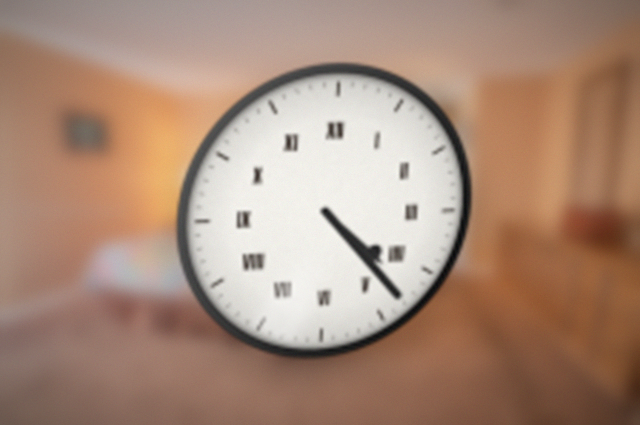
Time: **4:23**
